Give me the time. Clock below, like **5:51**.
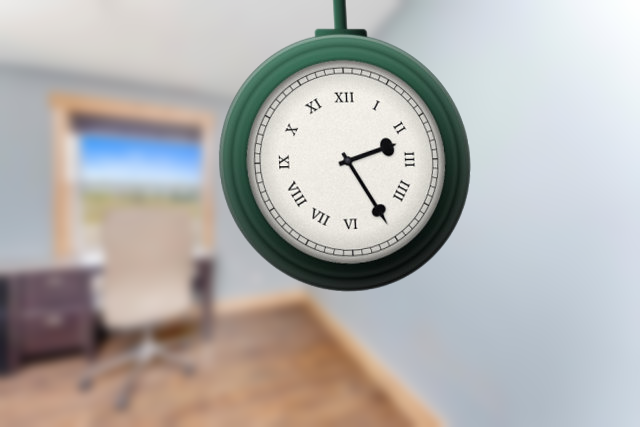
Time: **2:25**
